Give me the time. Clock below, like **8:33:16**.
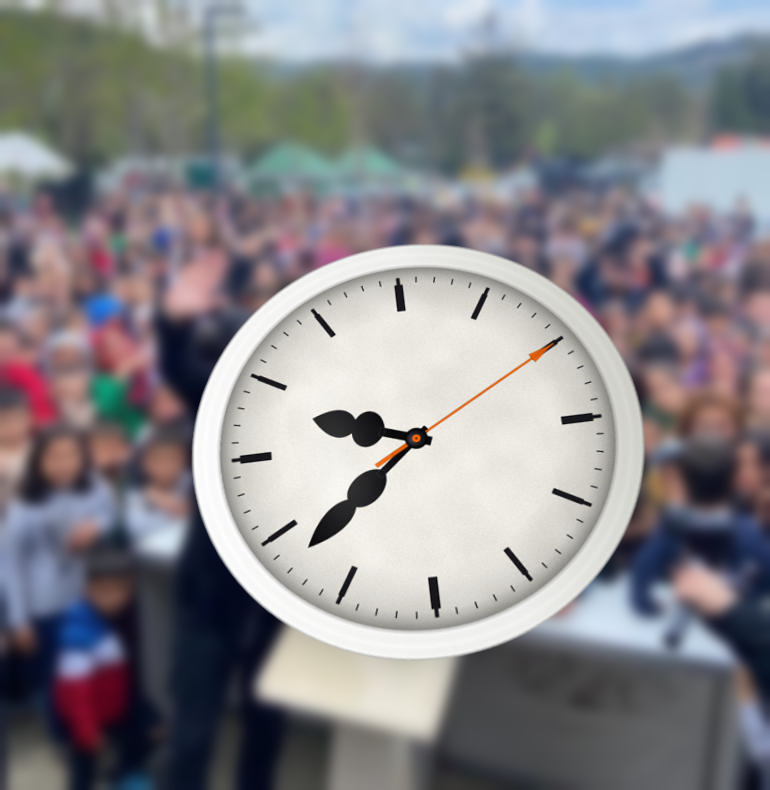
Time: **9:38:10**
